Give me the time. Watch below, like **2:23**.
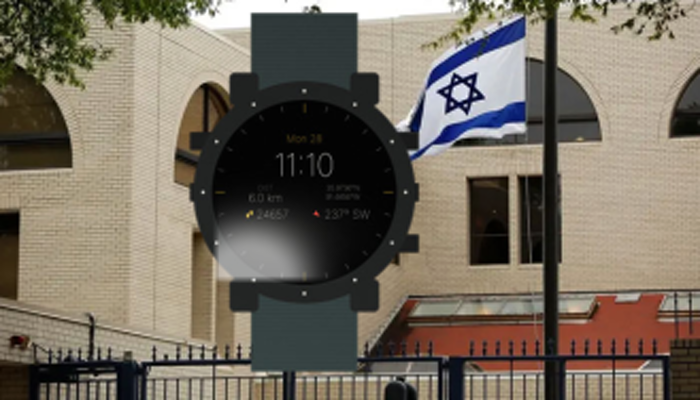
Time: **11:10**
